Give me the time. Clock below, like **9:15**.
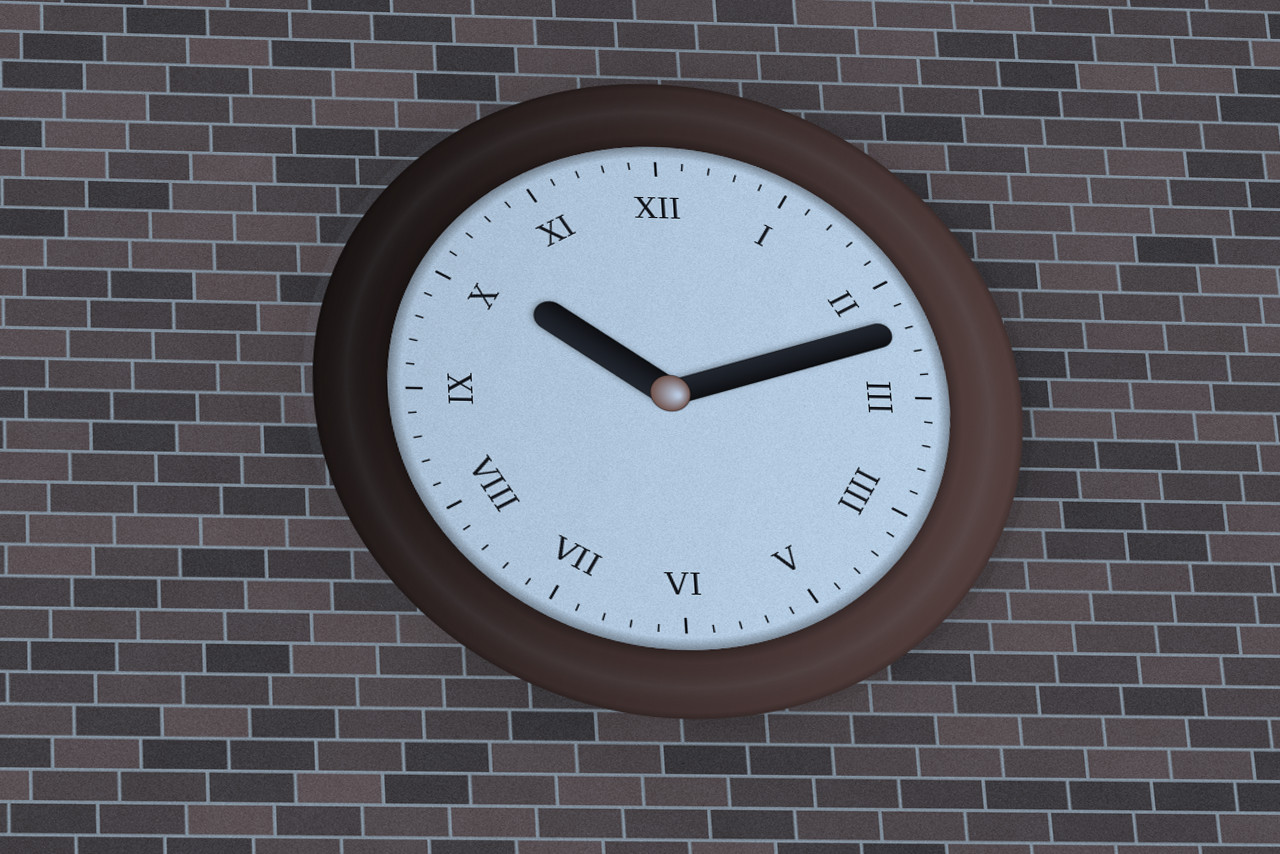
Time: **10:12**
